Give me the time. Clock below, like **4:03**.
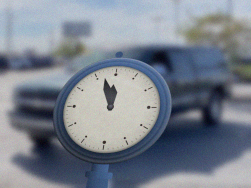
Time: **11:57**
